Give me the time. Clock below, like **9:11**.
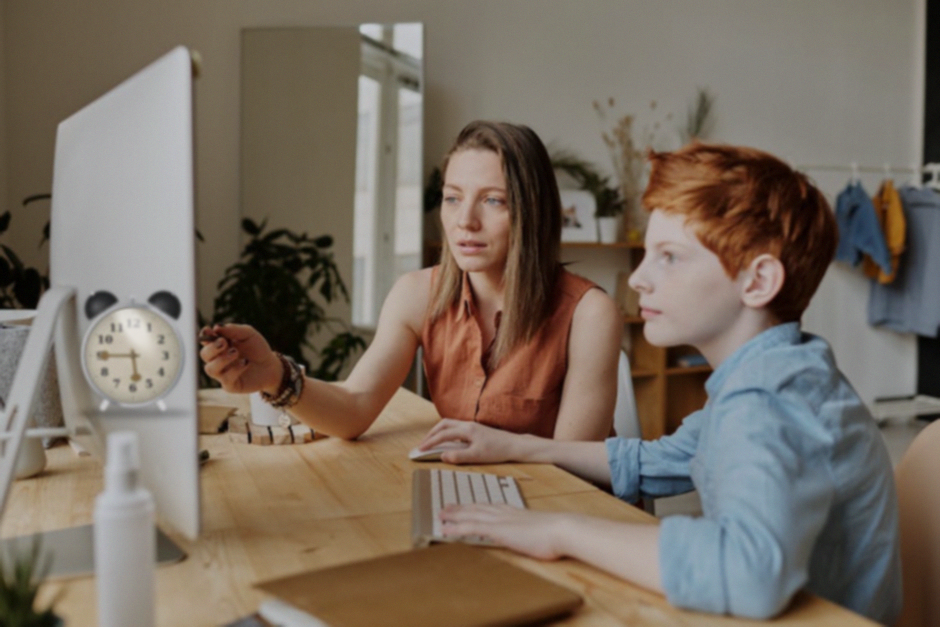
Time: **5:45**
